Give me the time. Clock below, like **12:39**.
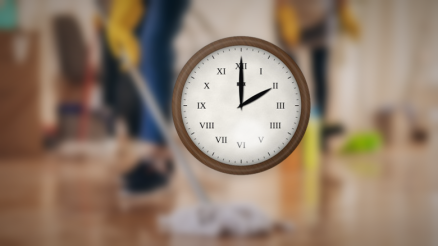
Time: **2:00**
